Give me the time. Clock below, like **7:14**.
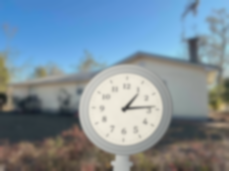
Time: **1:14**
